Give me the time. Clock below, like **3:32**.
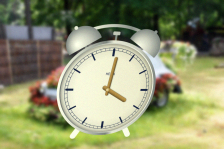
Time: **4:01**
